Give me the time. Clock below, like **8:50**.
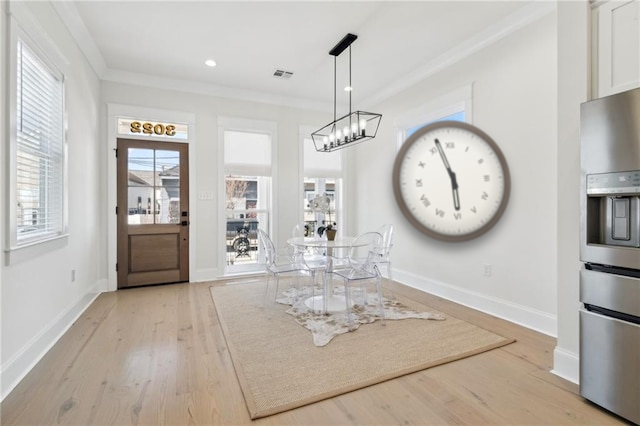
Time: **5:57**
